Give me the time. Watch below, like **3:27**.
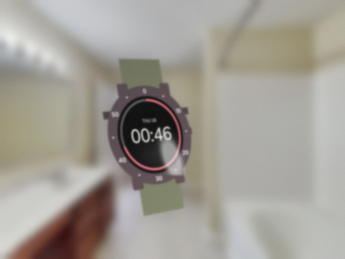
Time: **0:46**
